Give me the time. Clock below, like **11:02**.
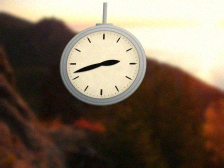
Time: **2:42**
